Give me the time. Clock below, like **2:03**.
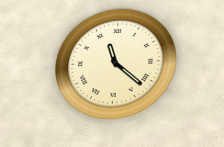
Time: **11:22**
